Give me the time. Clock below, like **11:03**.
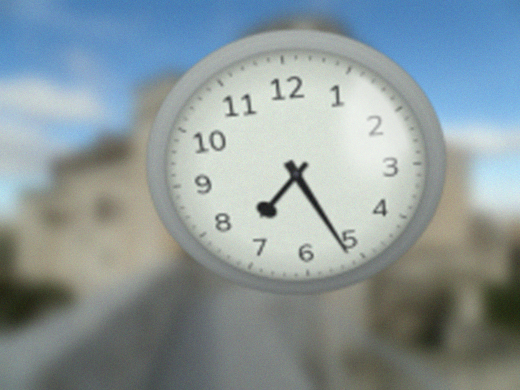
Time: **7:26**
